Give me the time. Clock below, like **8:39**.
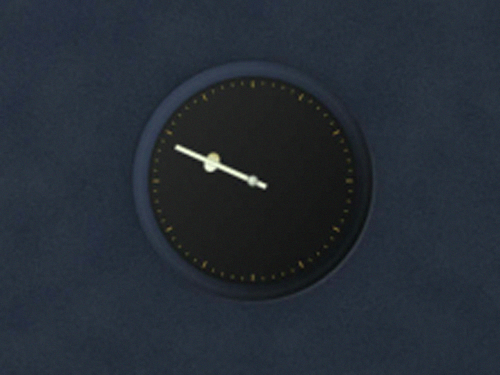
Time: **9:49**
